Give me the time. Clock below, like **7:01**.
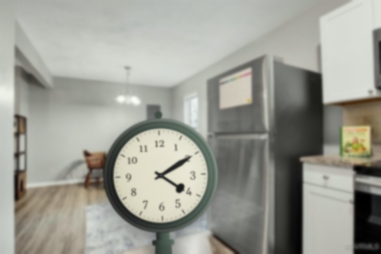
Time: **4:10**
